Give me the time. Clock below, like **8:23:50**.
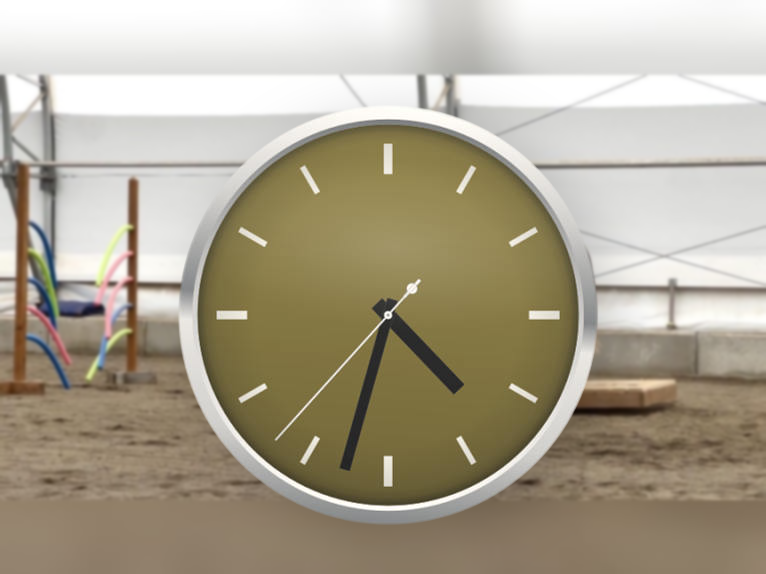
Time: **4:32:37**
